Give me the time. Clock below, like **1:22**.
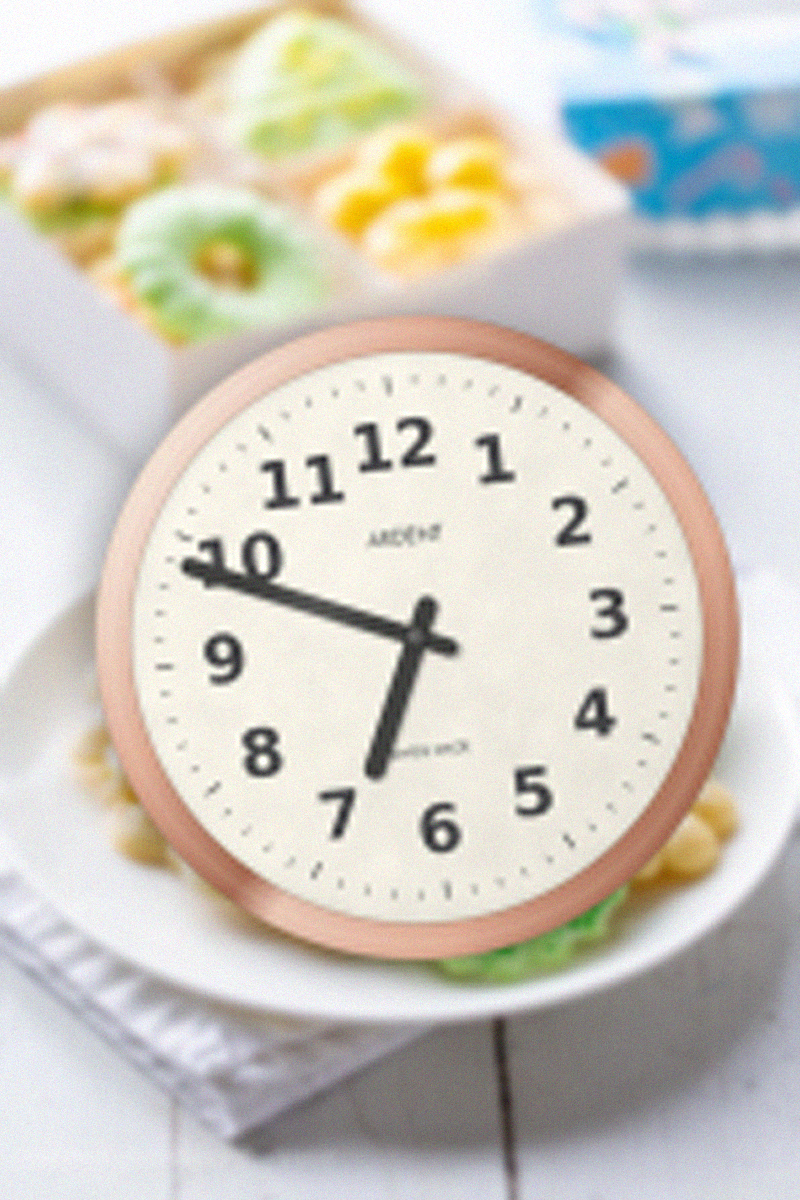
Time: **6:49**
